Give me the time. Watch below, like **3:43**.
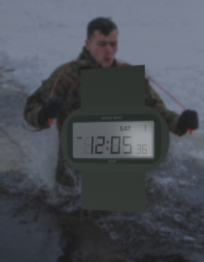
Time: **12:05**
